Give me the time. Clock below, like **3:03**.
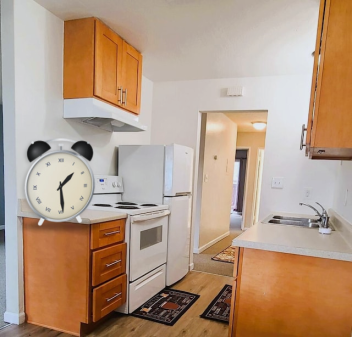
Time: **1:29**
